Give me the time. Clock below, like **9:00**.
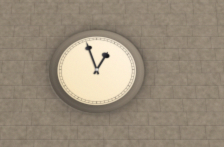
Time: **12:57**
